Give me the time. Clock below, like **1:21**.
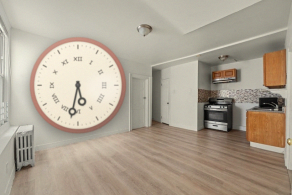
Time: **5:32**
